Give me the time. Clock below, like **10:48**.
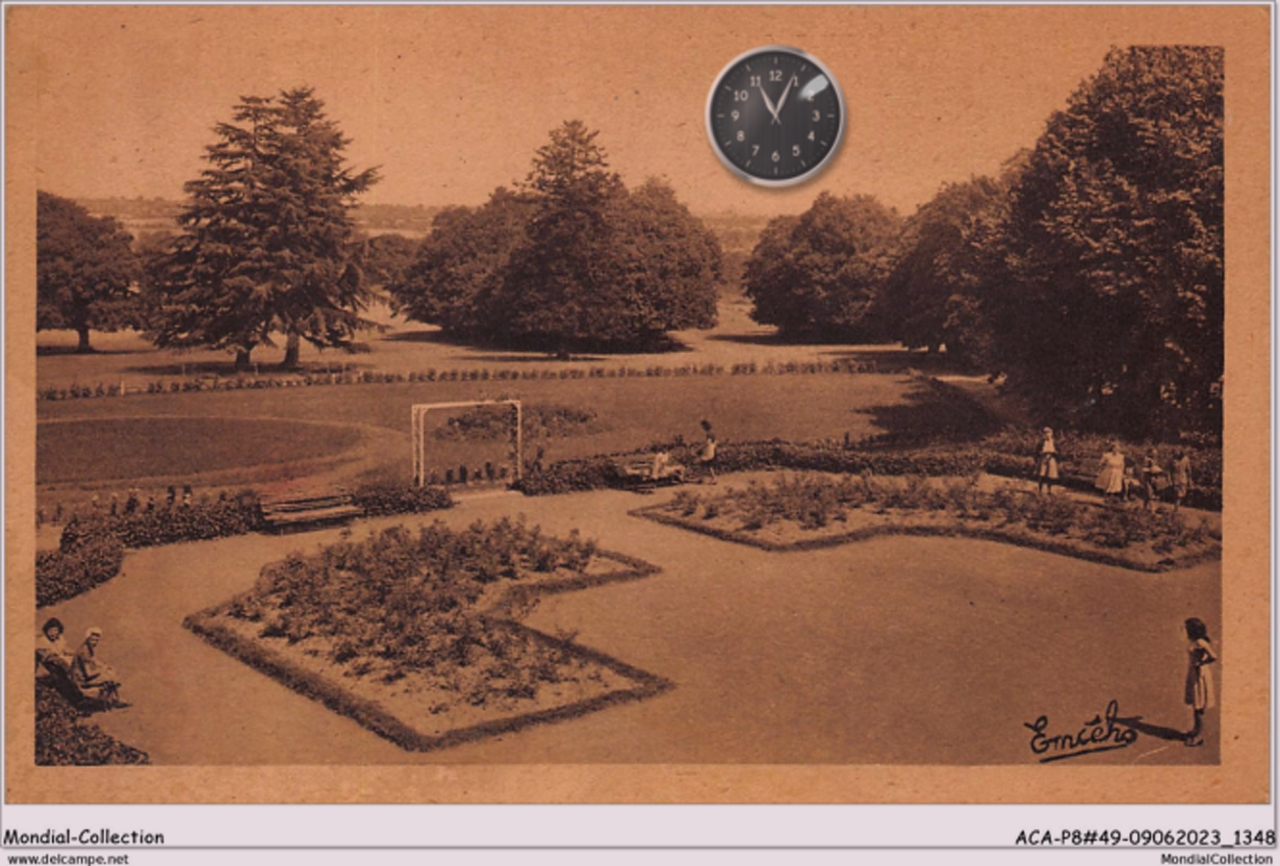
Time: **11:04**
